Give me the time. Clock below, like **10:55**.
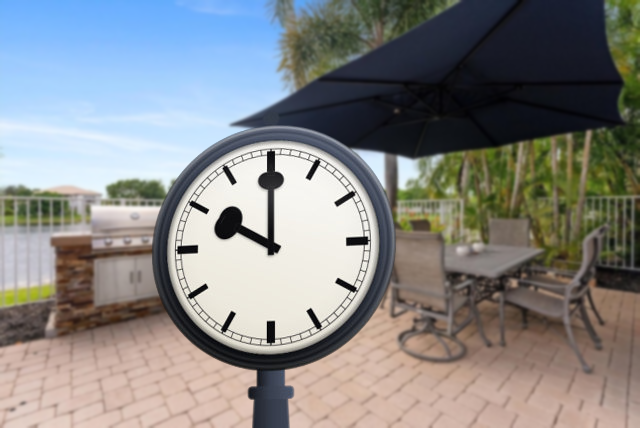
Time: **10:00**
